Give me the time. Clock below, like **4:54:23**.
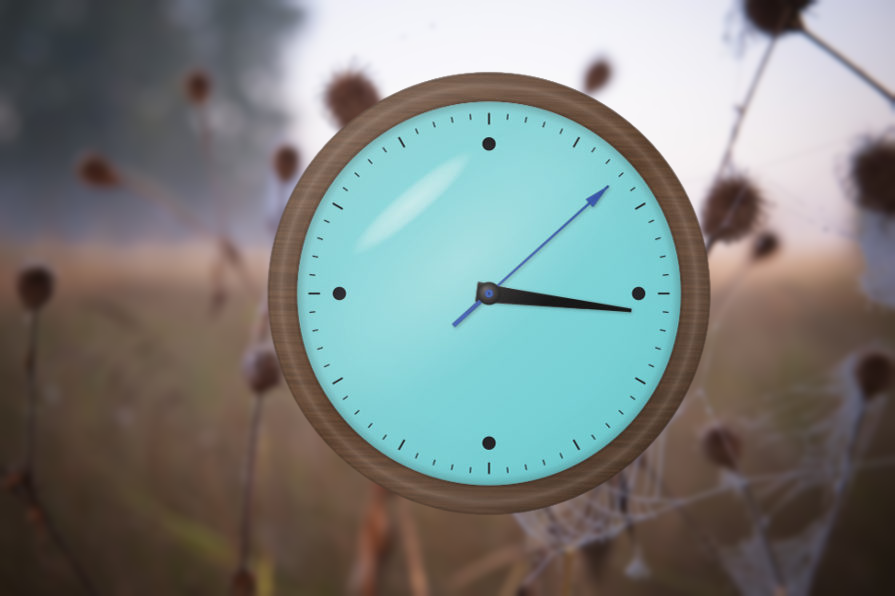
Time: **3:16:08**
